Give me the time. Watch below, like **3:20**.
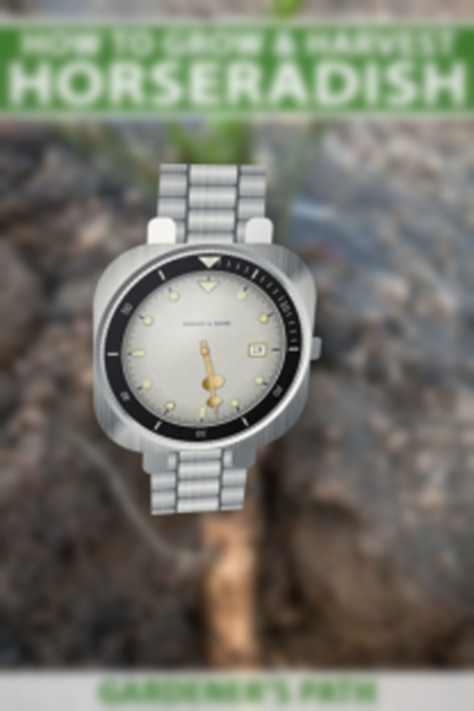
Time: **5:28**
